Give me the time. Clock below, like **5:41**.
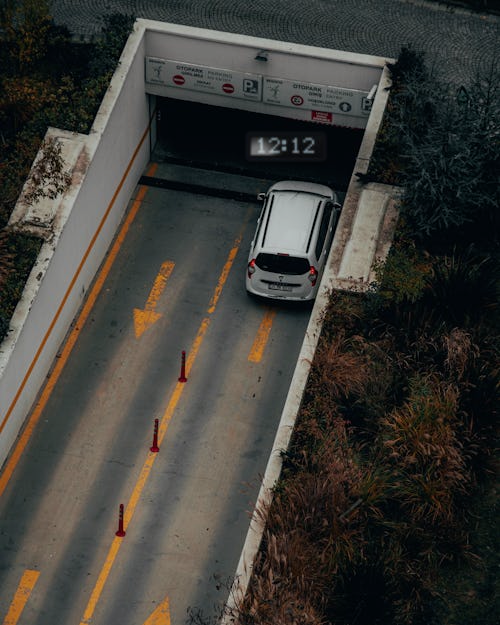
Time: **12:12**
